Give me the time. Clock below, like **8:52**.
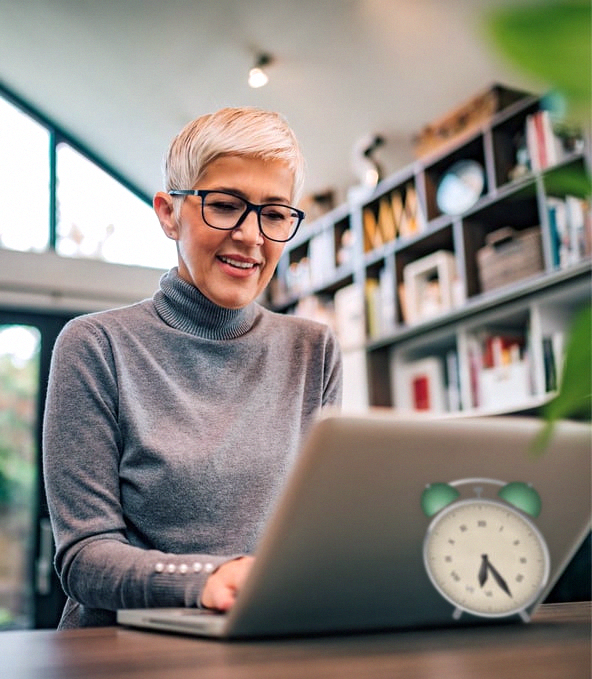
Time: **6:25**
